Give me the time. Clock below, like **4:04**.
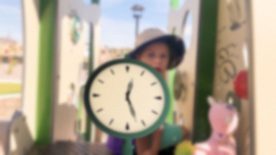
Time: **12:27**
